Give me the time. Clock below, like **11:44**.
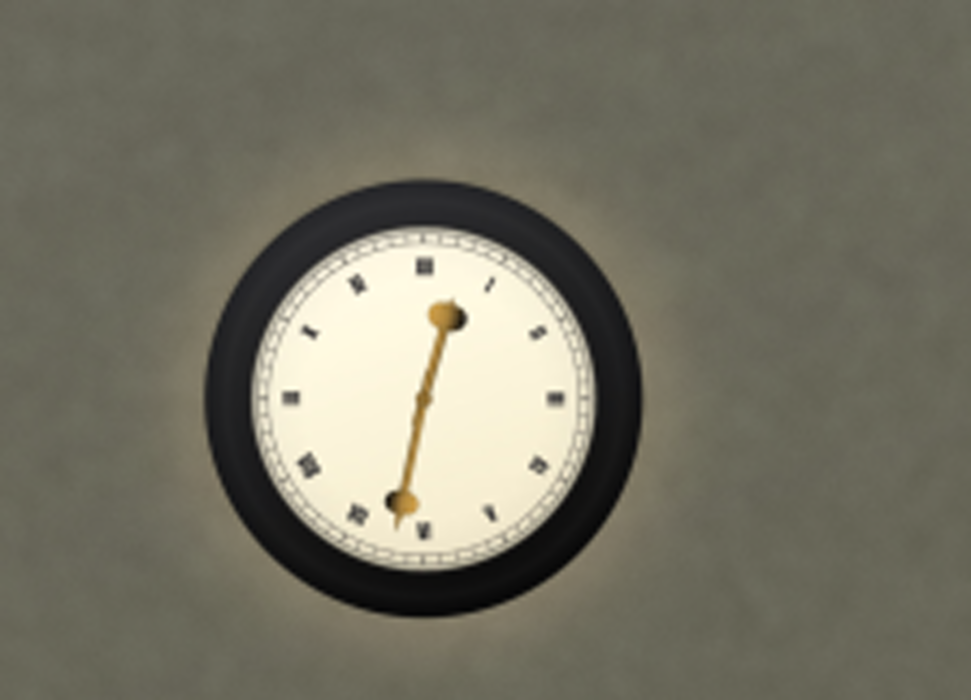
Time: **12:32**
